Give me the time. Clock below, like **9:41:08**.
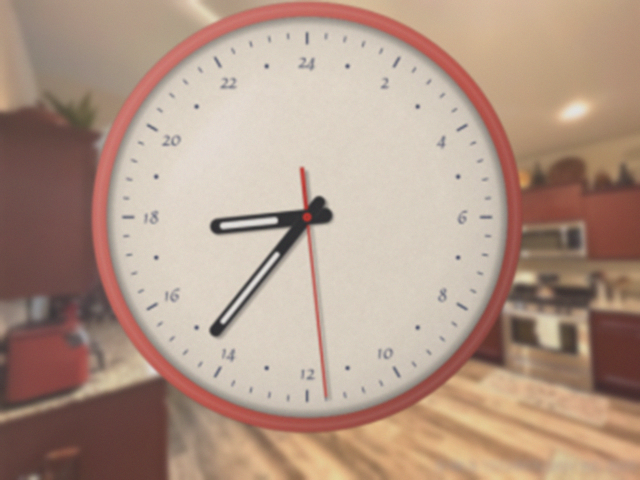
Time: **17:36:29**
